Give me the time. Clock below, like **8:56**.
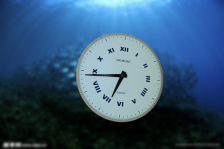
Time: **6:44**
